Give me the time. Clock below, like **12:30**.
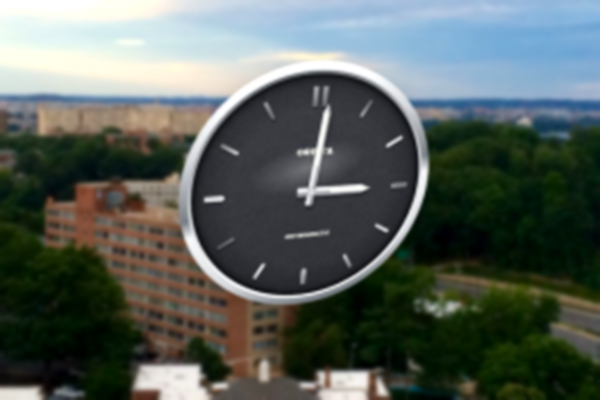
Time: **3:01**
